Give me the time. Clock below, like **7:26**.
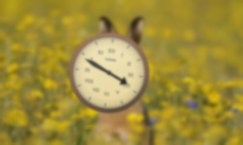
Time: **3:49**
